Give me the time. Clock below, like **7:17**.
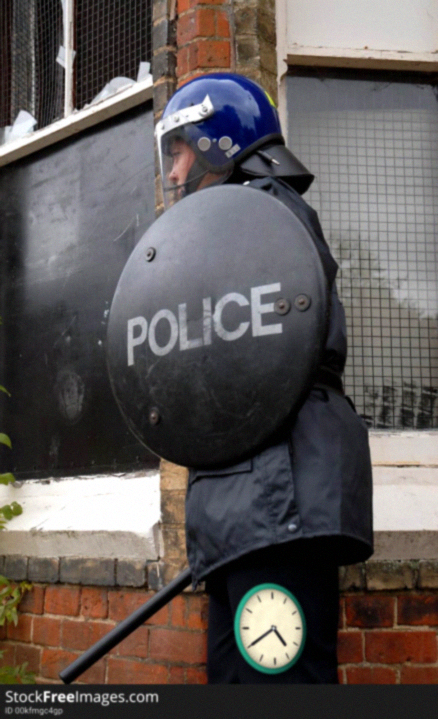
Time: **4:40**
